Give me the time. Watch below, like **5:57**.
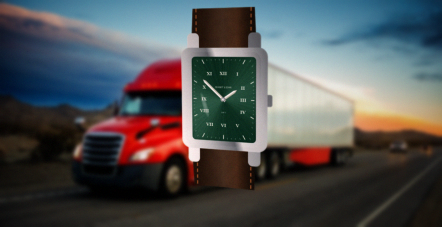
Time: **1:52**
